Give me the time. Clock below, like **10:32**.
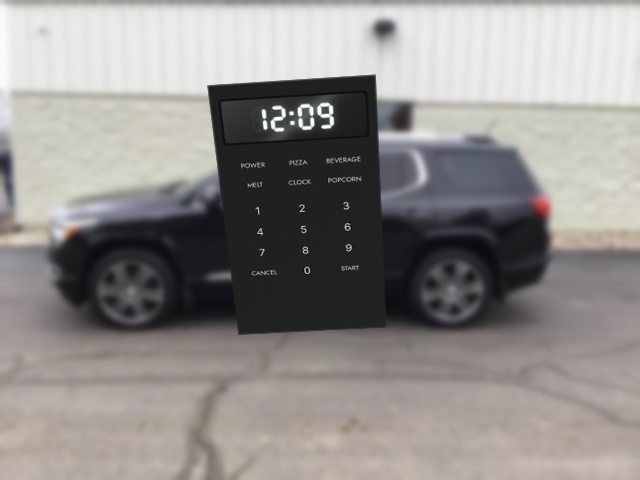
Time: **12:09**
